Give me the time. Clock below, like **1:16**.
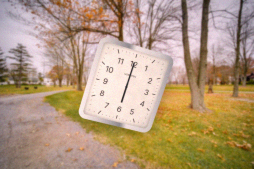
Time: **6:00**
